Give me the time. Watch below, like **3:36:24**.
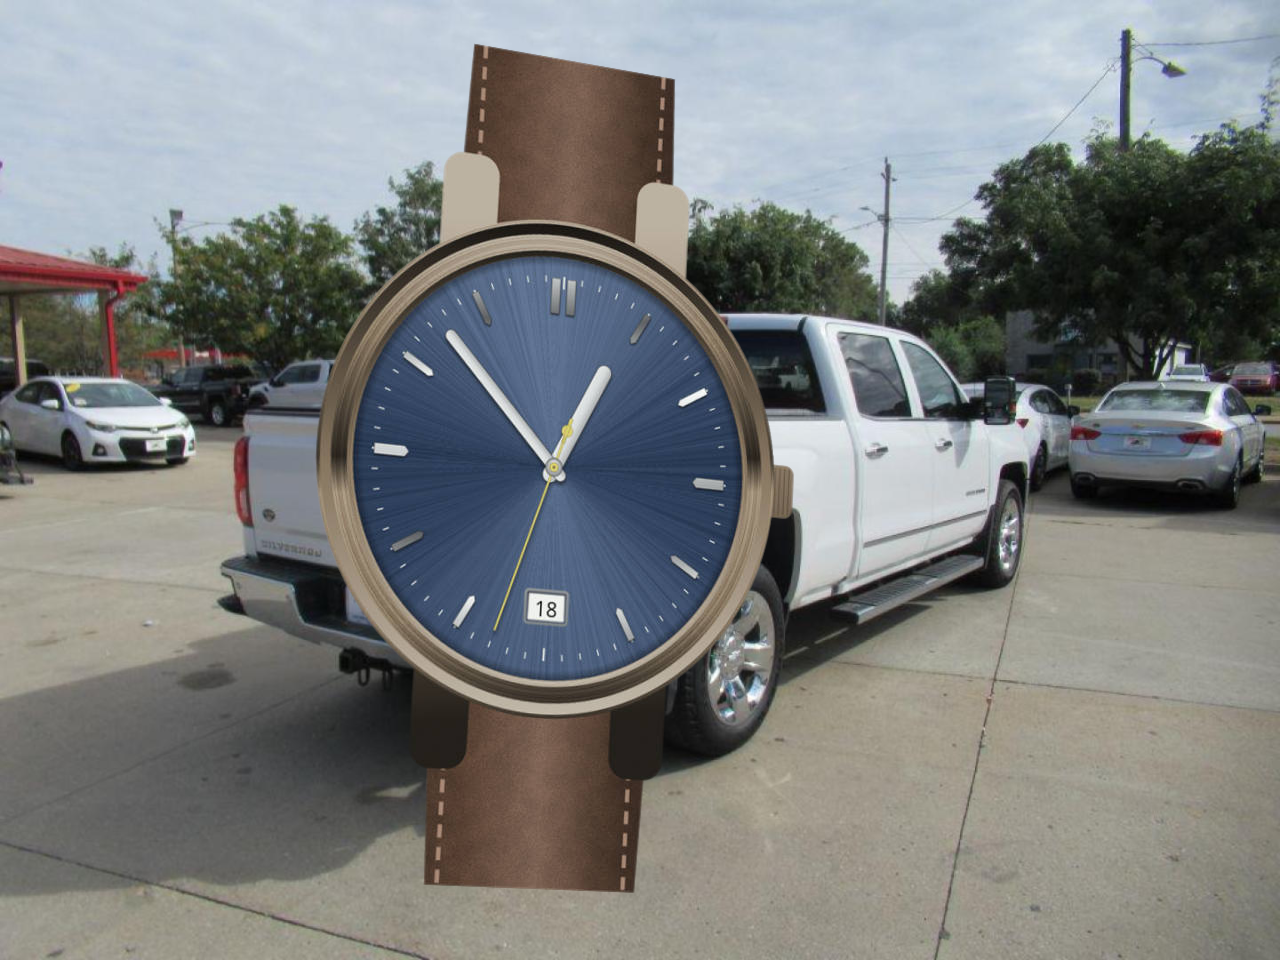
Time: **12:52:33**
